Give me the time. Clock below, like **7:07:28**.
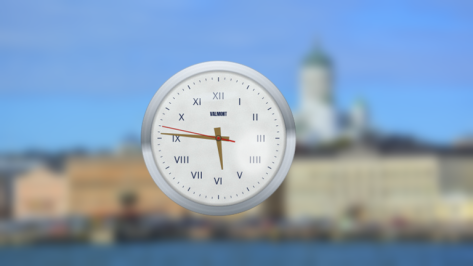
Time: **5:45:47**
